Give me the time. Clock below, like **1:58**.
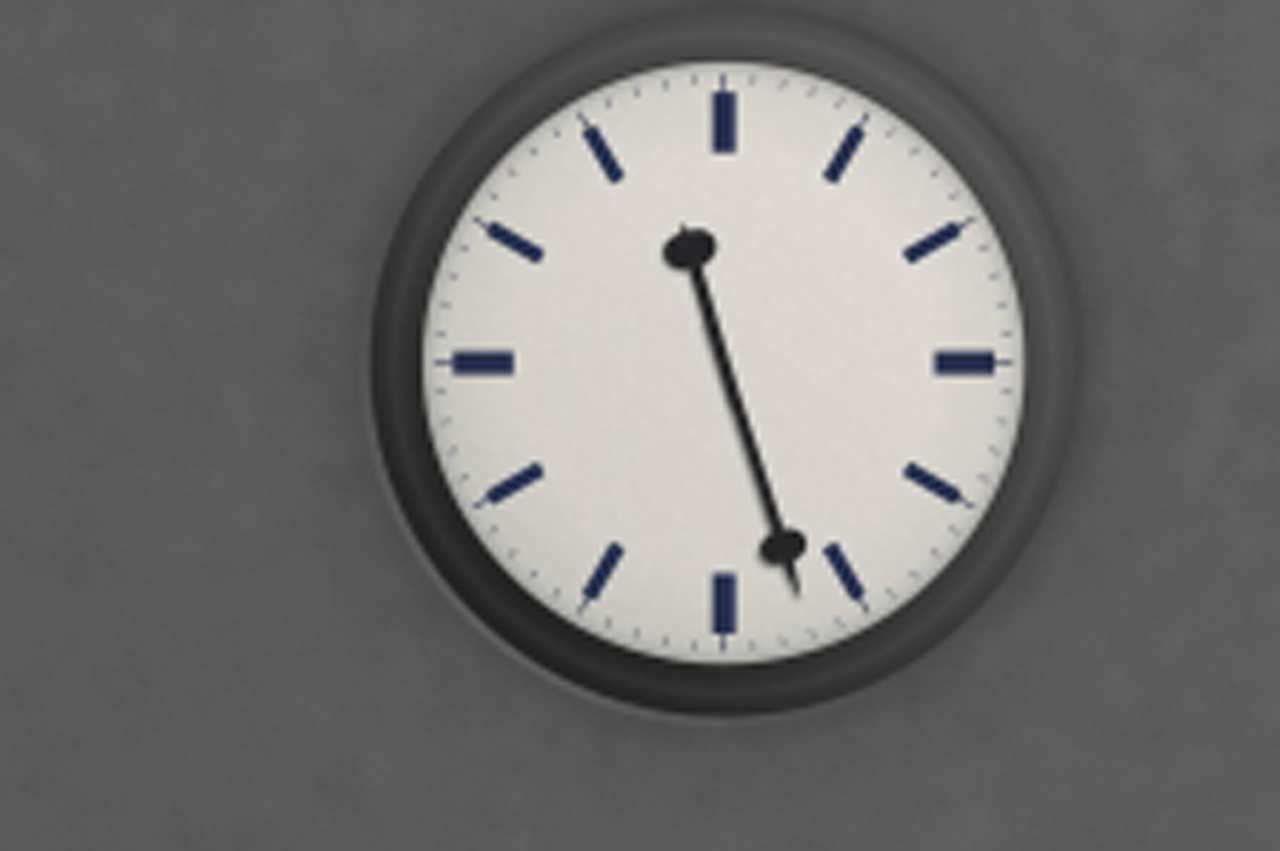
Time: **11:27**
